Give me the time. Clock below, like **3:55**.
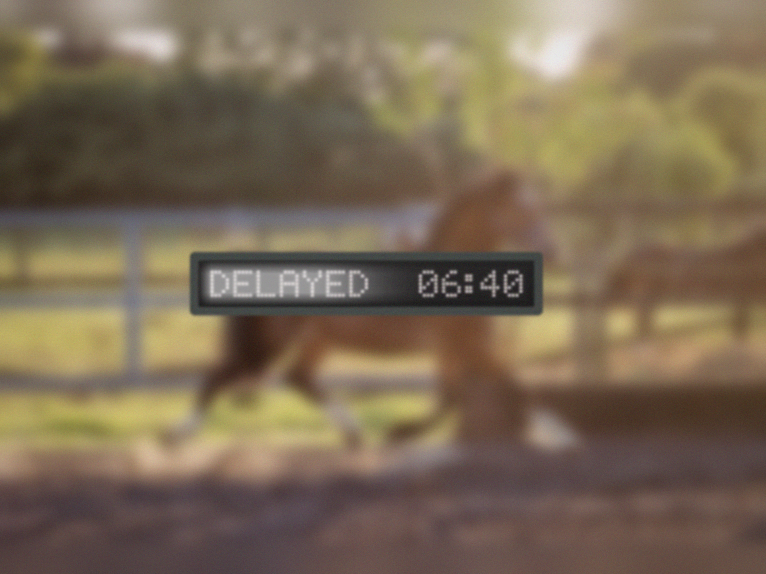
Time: **6:40**
